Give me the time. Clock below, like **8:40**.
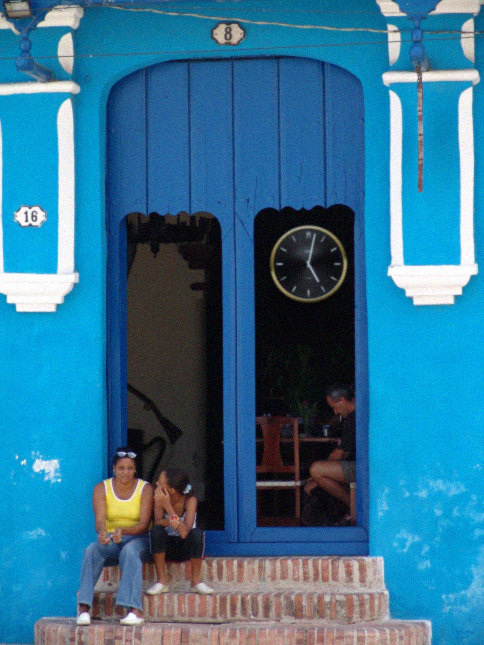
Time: **5:02**
